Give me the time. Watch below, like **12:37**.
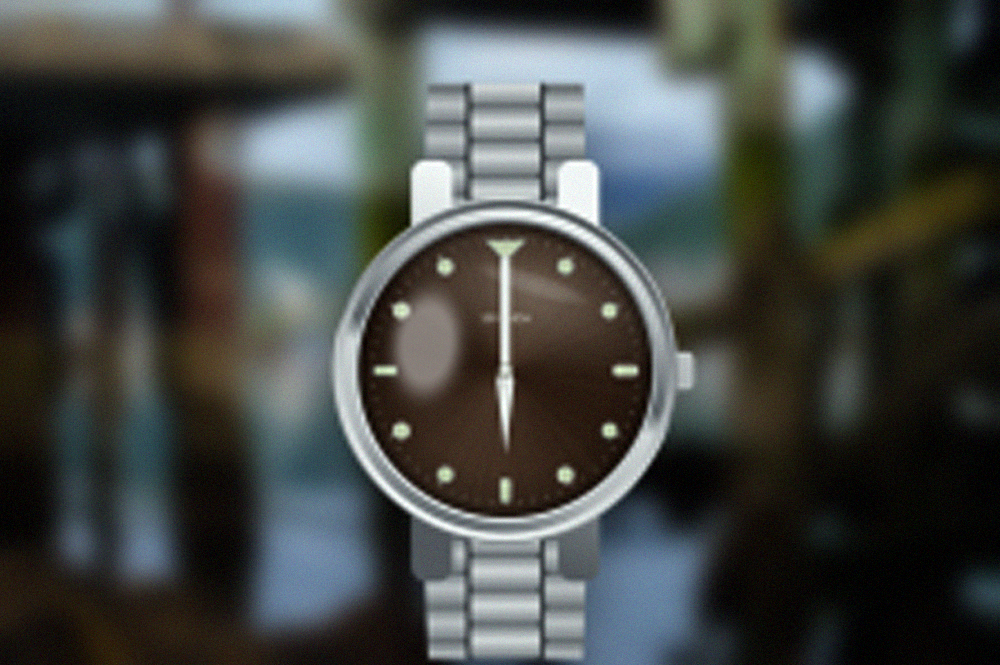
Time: **6:00**
